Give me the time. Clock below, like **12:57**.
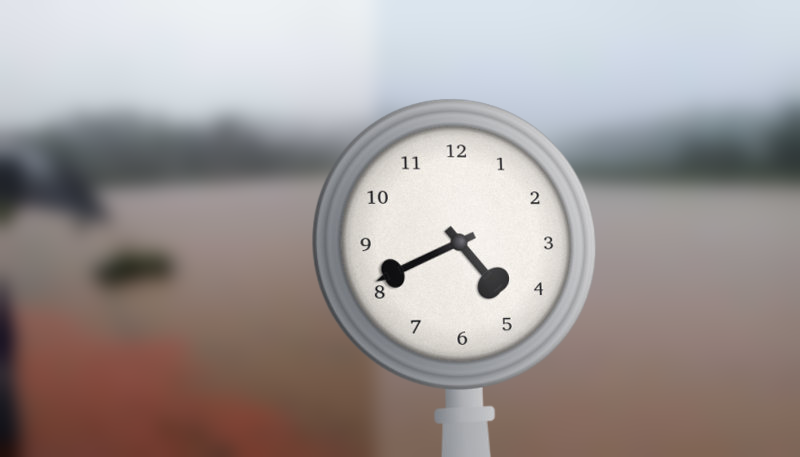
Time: **4:41**
